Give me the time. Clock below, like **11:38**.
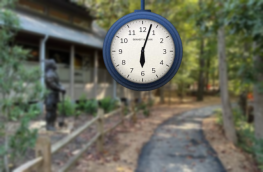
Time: **6:03**
